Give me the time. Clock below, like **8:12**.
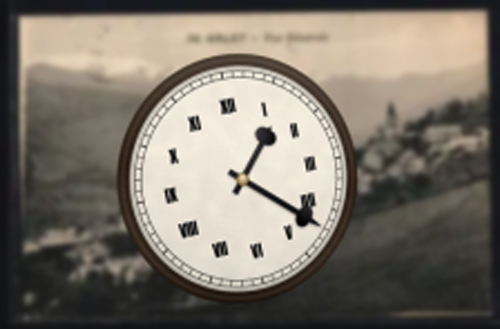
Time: **1:22**
